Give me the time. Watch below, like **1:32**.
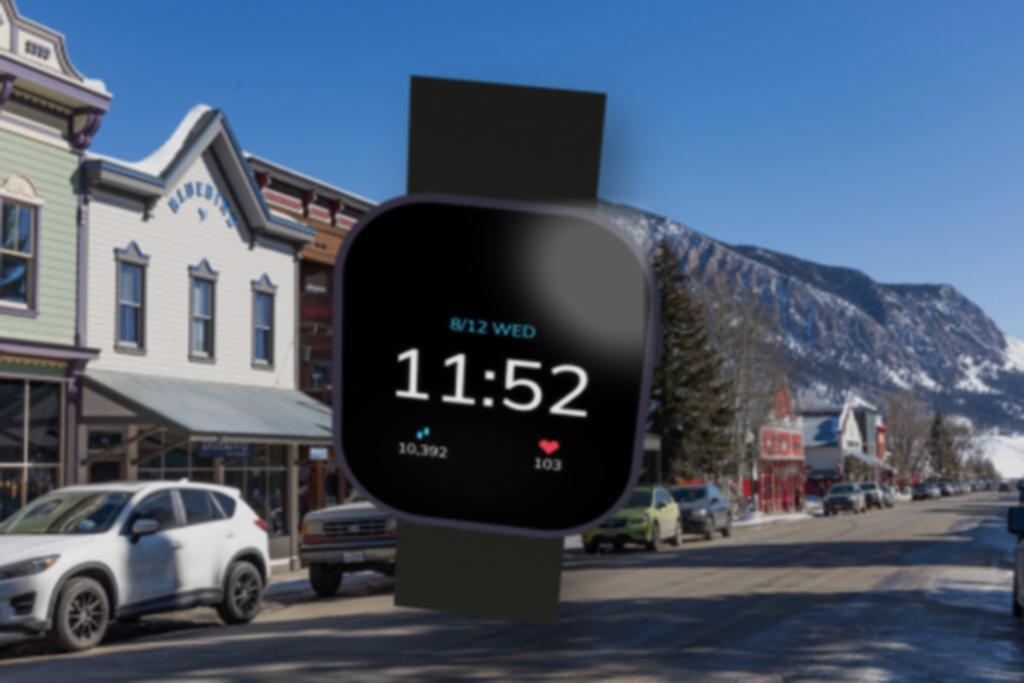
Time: **11:52**
